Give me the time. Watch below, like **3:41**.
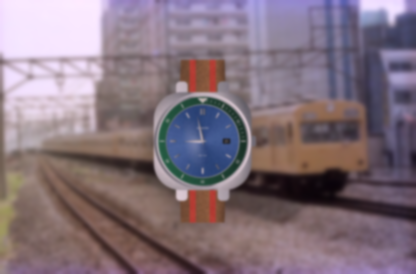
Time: **8:58**
